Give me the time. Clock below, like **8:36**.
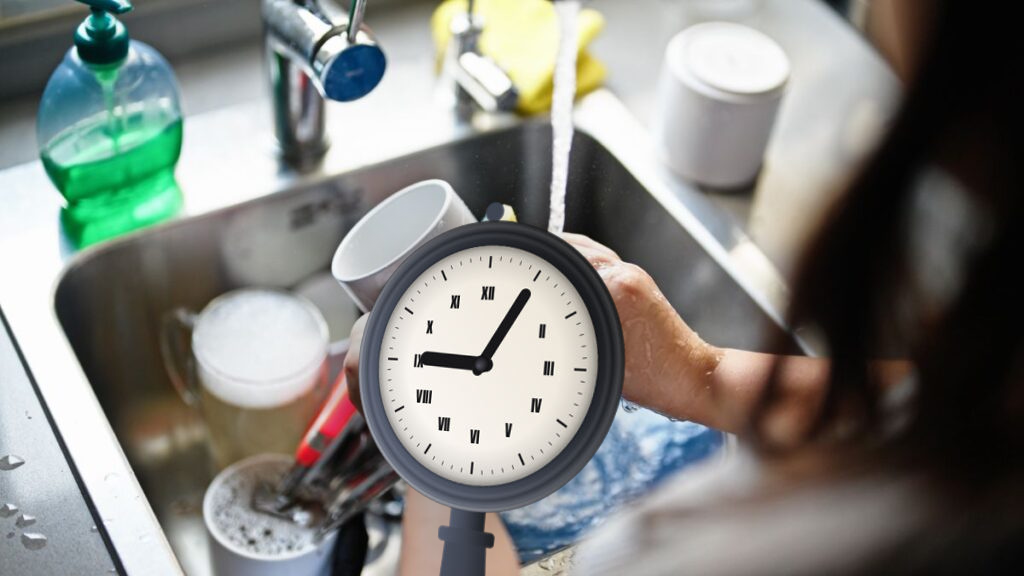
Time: **9:05**
